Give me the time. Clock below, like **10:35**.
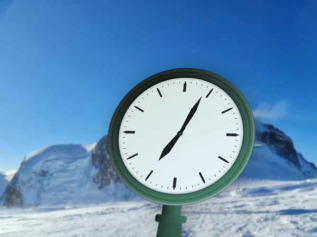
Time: **7:04**
